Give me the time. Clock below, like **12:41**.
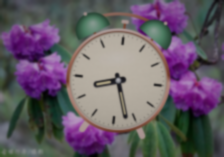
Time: **8:27**
